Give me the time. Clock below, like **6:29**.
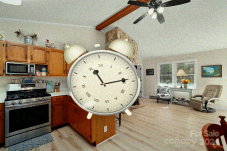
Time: **11:14**
